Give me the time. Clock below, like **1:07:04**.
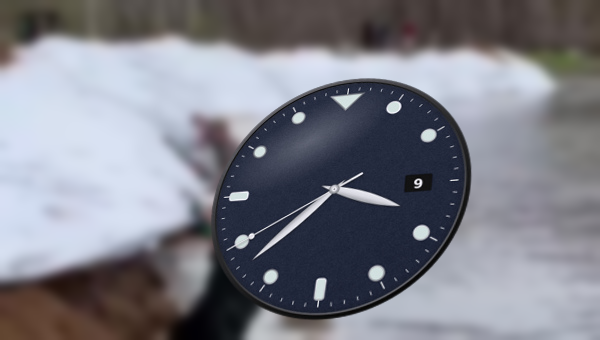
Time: **3:37:40**
